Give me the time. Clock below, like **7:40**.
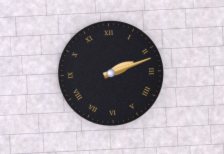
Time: **2:12**
